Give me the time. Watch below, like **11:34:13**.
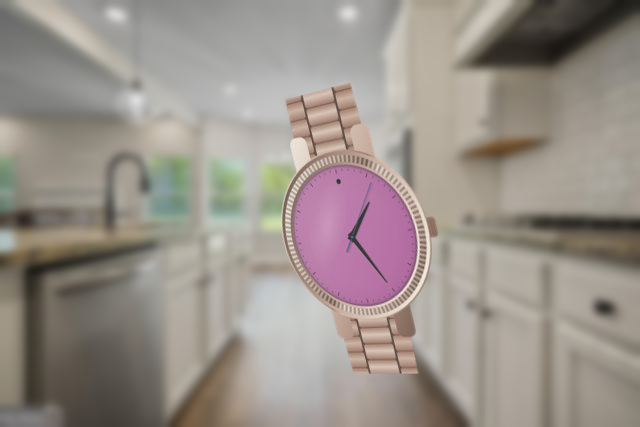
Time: **1:25:06**
